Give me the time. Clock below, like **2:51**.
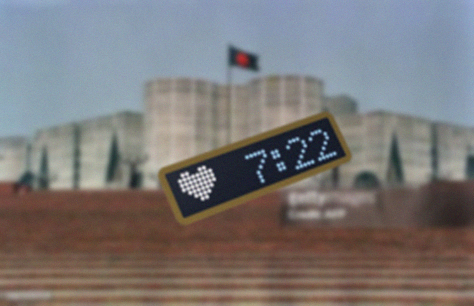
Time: **7:22**
